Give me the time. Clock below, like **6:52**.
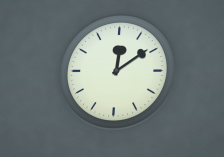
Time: **12:09**
